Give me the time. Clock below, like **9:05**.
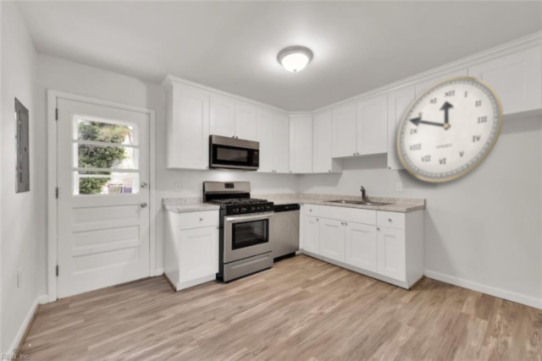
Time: **11:48**
